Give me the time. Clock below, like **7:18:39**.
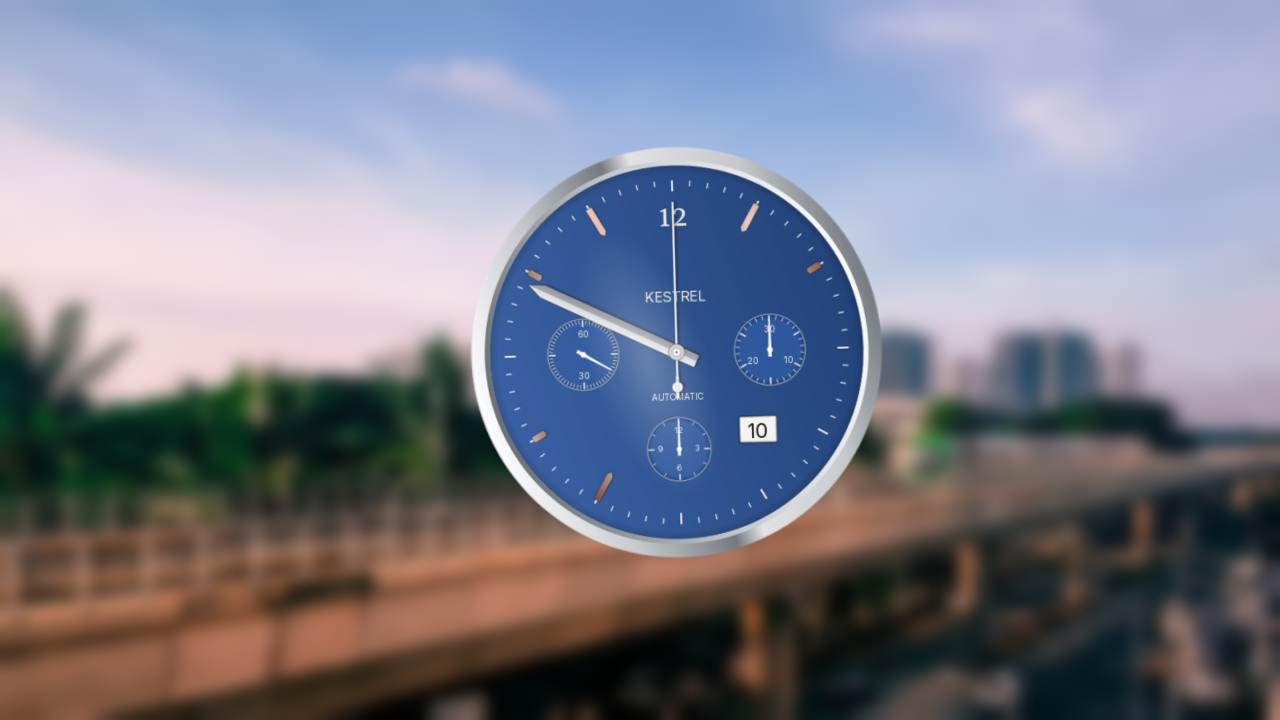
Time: **9:49:20**
